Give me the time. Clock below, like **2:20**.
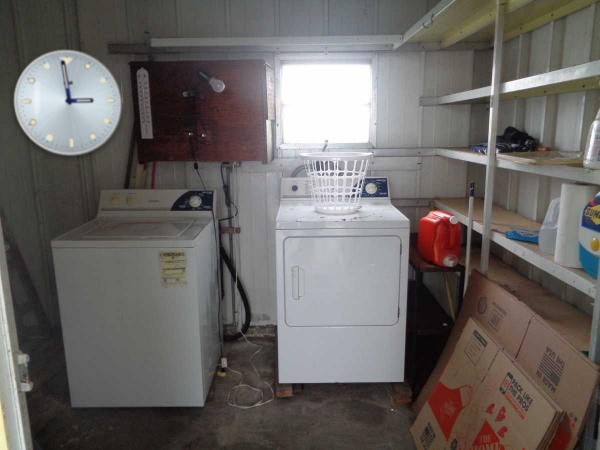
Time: **2:59**
